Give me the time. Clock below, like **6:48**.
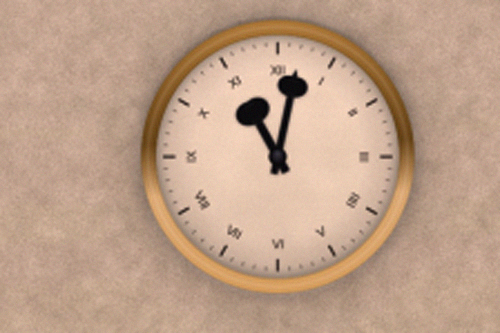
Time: **11:02**
